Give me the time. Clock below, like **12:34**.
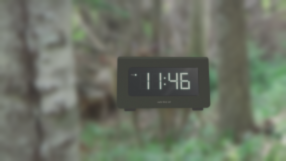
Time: **11:46**
